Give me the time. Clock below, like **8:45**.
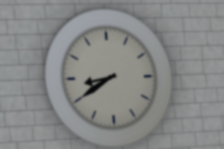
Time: **8:40**
